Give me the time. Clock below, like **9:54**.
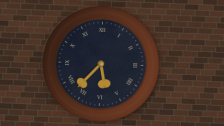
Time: **5:37**
